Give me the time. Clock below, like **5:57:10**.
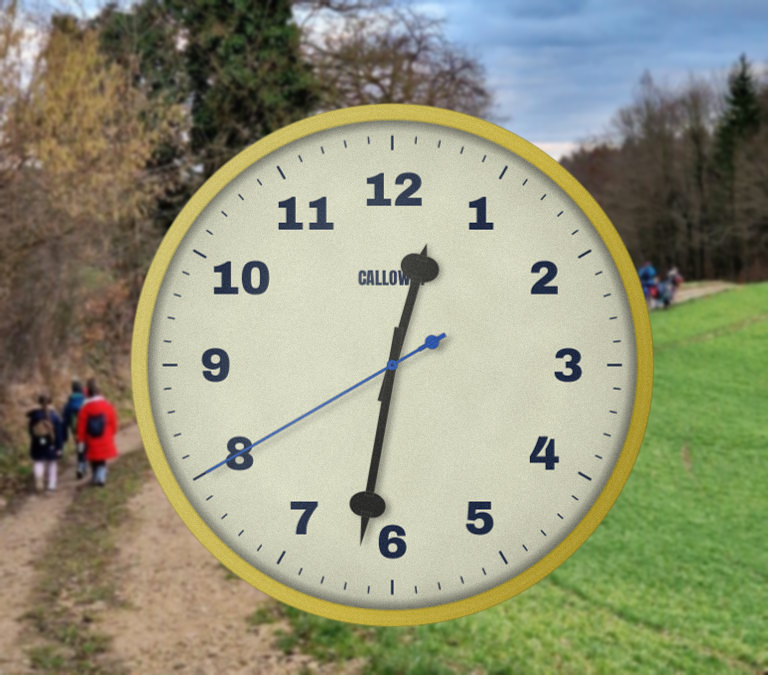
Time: **12:31:40**
